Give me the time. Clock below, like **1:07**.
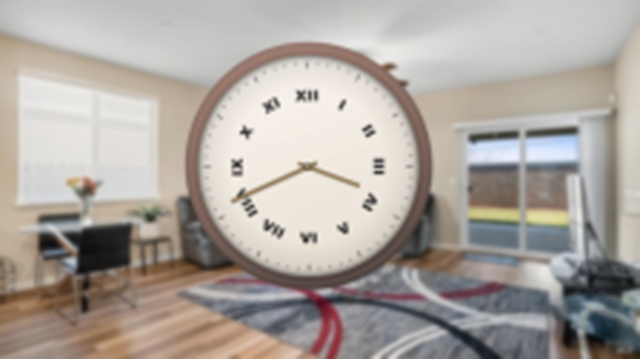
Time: **3:41**
